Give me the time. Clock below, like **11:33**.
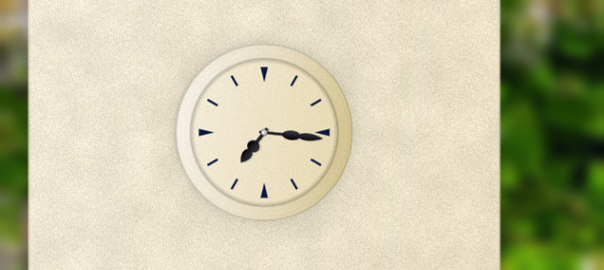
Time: **7:16**
